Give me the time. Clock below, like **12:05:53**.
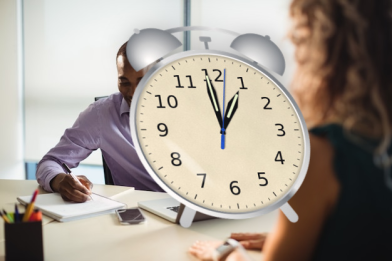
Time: **12:59:02**
